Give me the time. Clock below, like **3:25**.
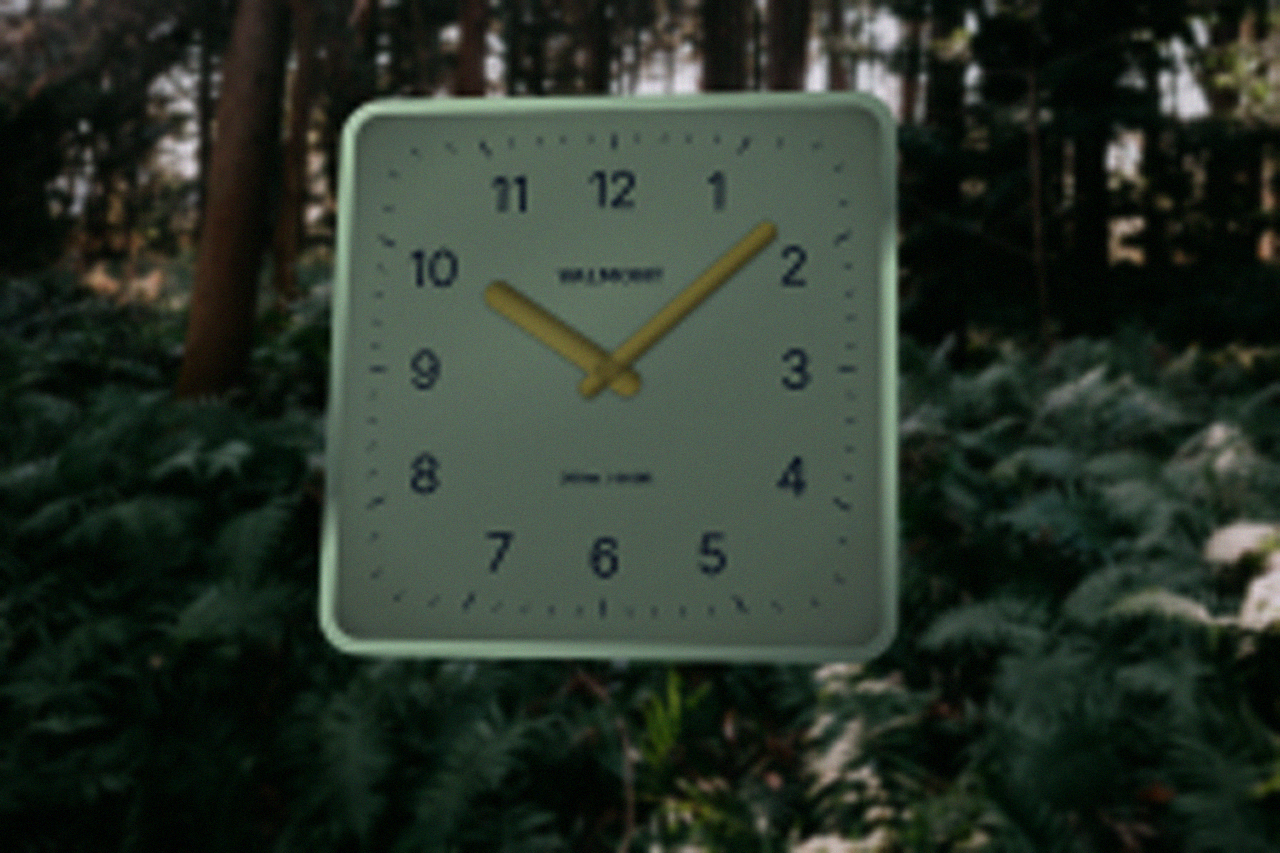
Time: **10:08**
